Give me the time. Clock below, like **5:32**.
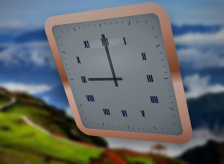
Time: **9:00**
